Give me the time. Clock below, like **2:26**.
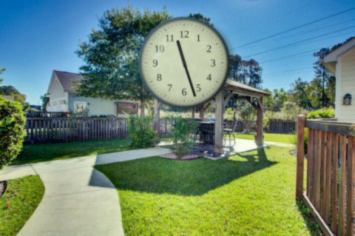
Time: **11:27**
